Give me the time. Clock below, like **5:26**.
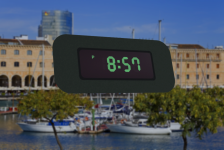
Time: **8:57**
